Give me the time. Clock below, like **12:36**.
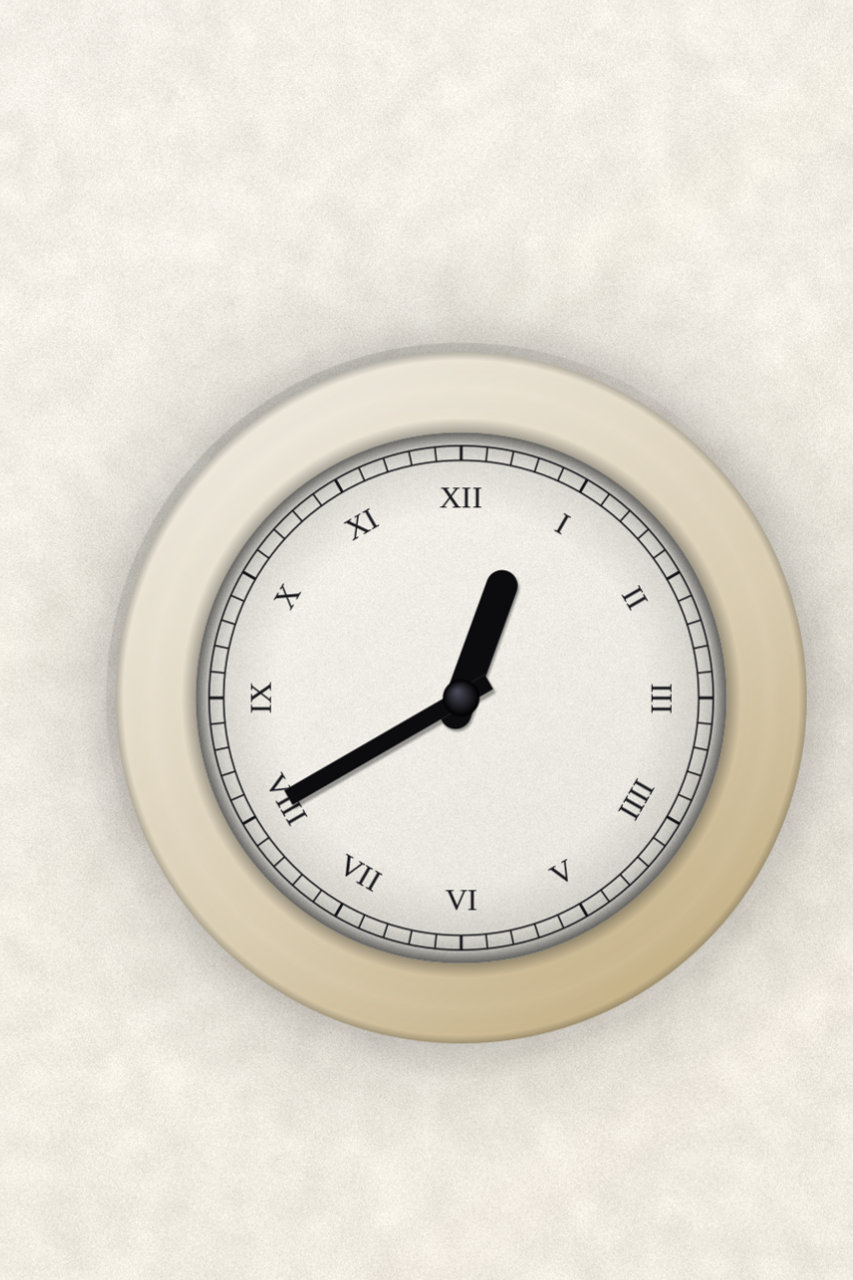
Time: **12:40**
